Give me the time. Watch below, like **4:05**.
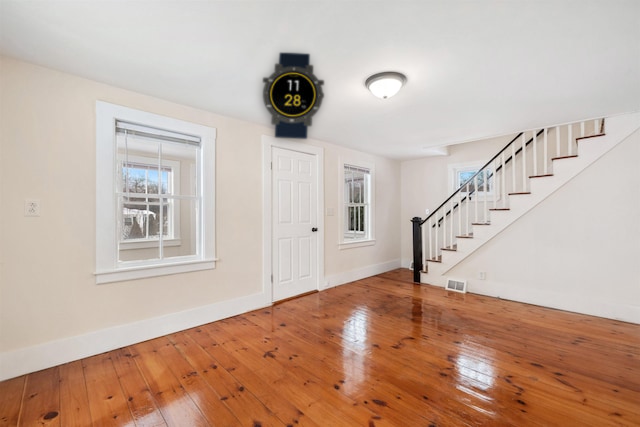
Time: **11:28**
